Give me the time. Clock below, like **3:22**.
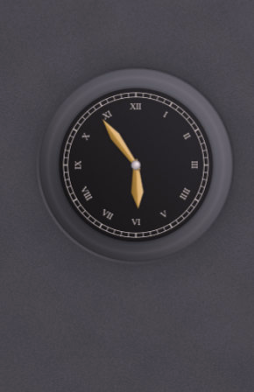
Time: **5:54**
